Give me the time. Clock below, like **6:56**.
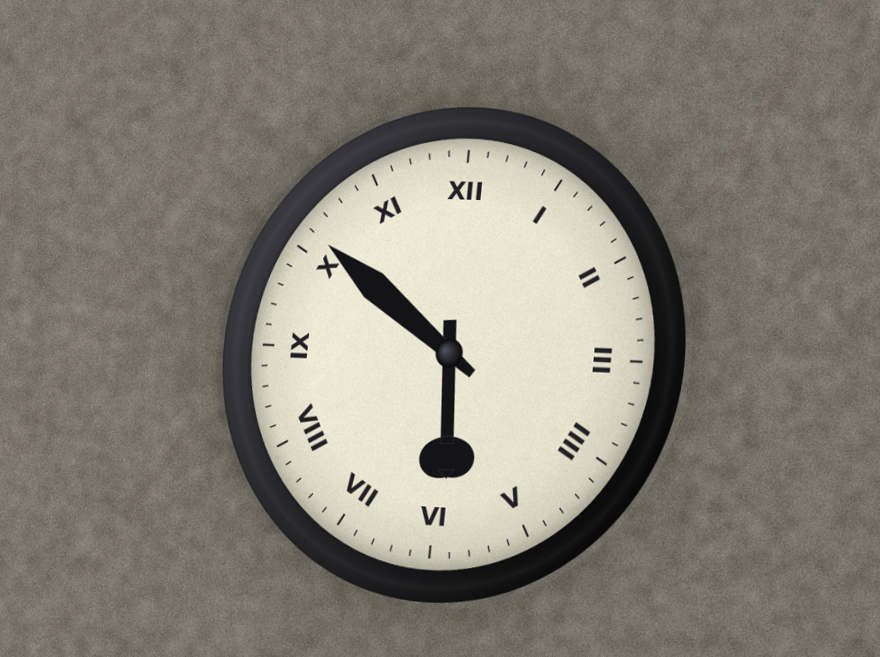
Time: **5:51**
